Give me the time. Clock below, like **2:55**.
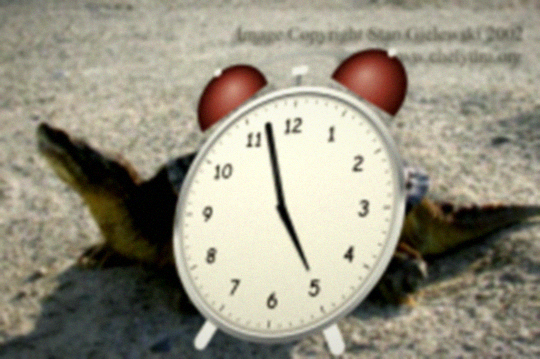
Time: **4:57**
